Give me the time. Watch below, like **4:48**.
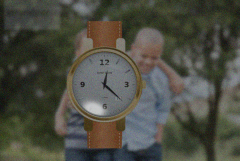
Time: **12:22**
